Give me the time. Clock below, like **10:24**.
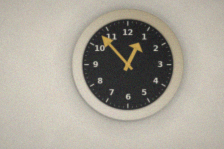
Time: **12:53**
